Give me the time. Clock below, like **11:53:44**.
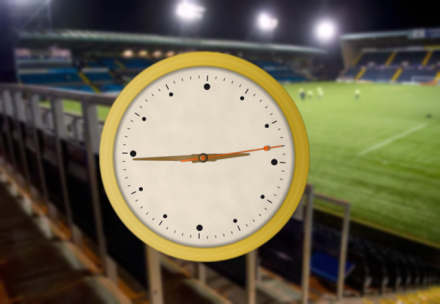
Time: **2:44:13**
